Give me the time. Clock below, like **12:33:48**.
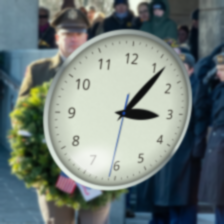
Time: **3:06:31**
